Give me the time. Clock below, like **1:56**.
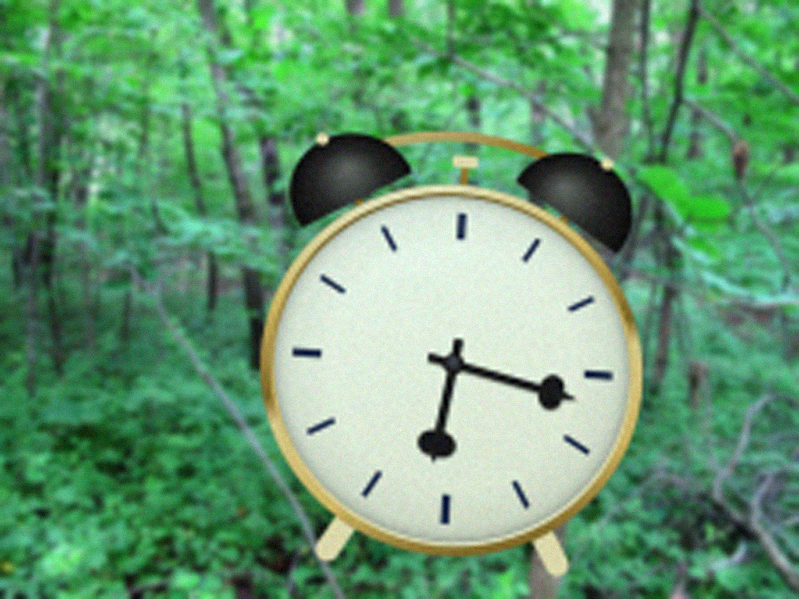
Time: **6:17**
